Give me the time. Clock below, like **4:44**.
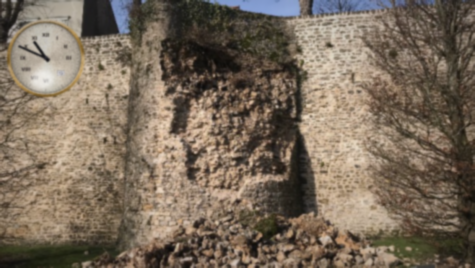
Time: **10:49**
